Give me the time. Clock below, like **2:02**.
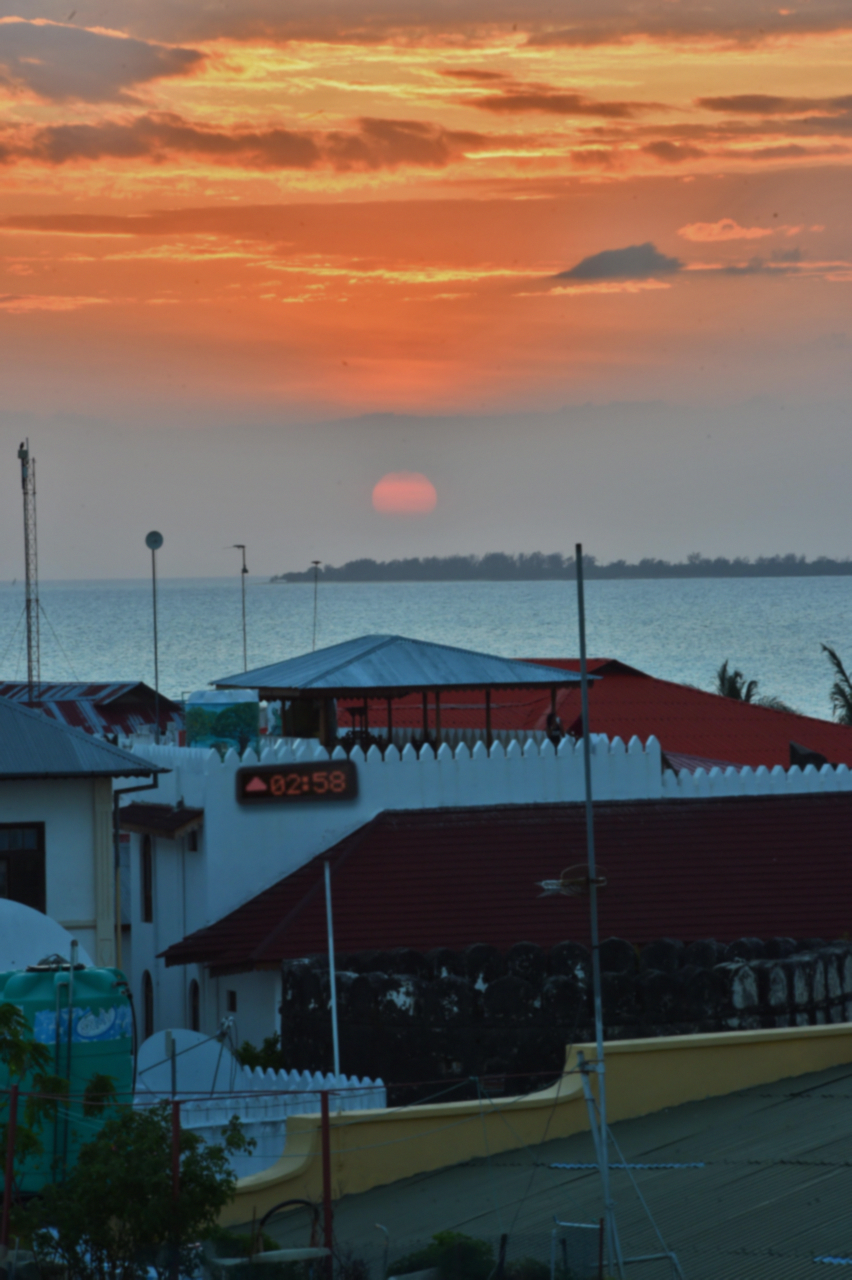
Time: **2:58**
